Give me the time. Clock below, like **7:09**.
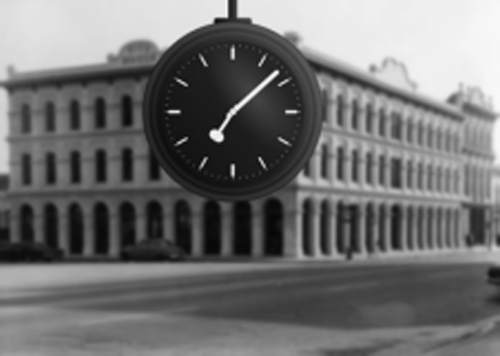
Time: **7:08**
